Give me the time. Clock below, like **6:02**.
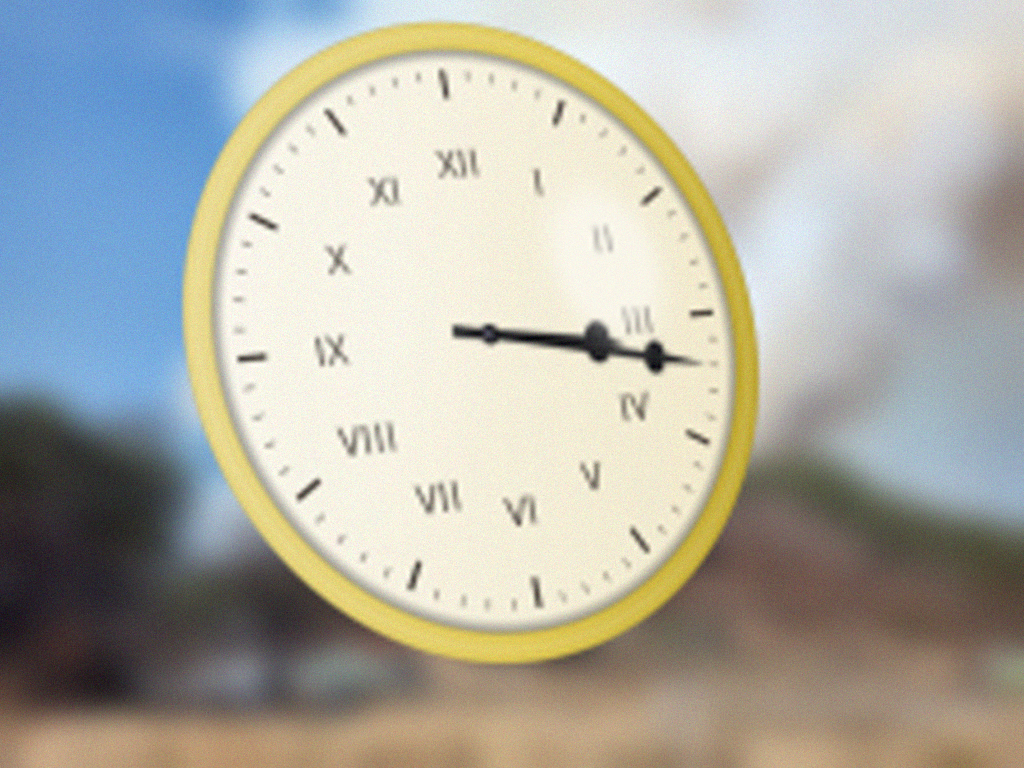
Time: **3:17**
